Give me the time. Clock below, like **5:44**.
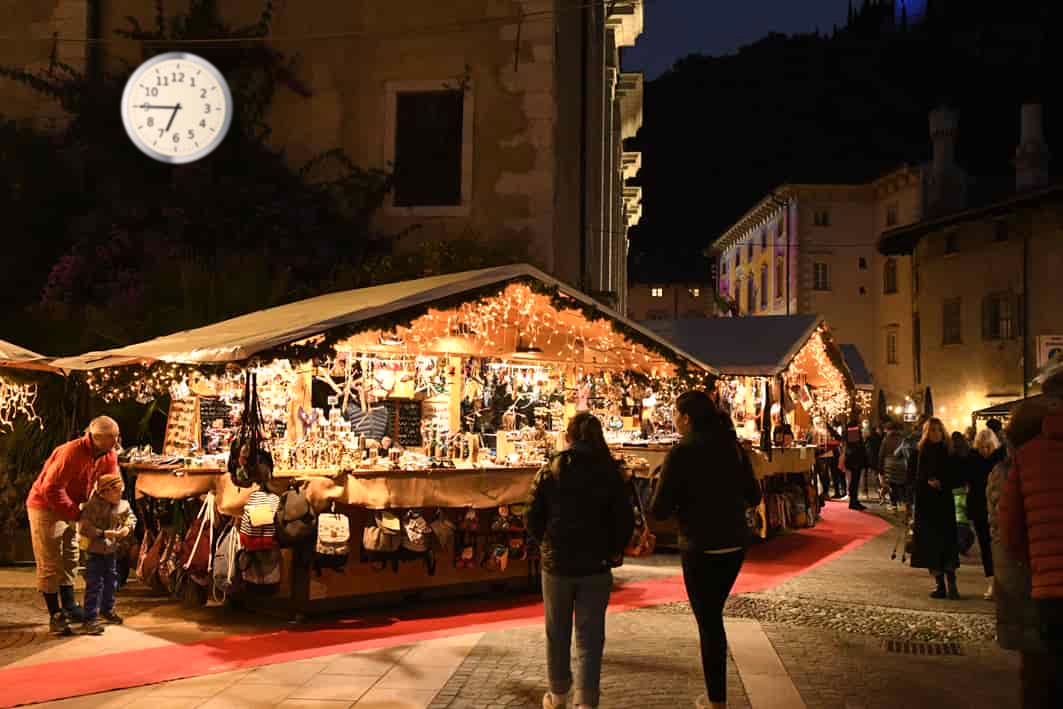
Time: **6:45**
